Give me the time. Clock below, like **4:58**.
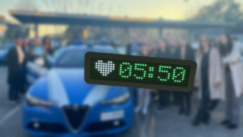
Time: **5:50**
